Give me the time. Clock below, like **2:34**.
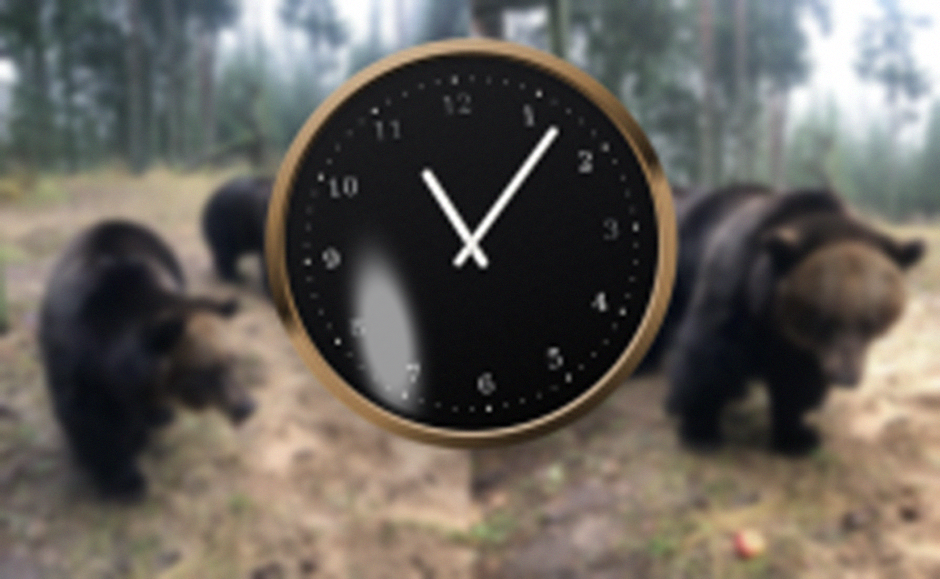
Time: **11:07**
